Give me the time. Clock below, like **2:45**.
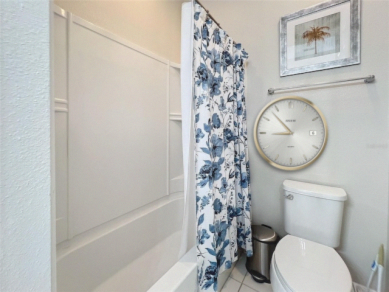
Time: **8:53**
